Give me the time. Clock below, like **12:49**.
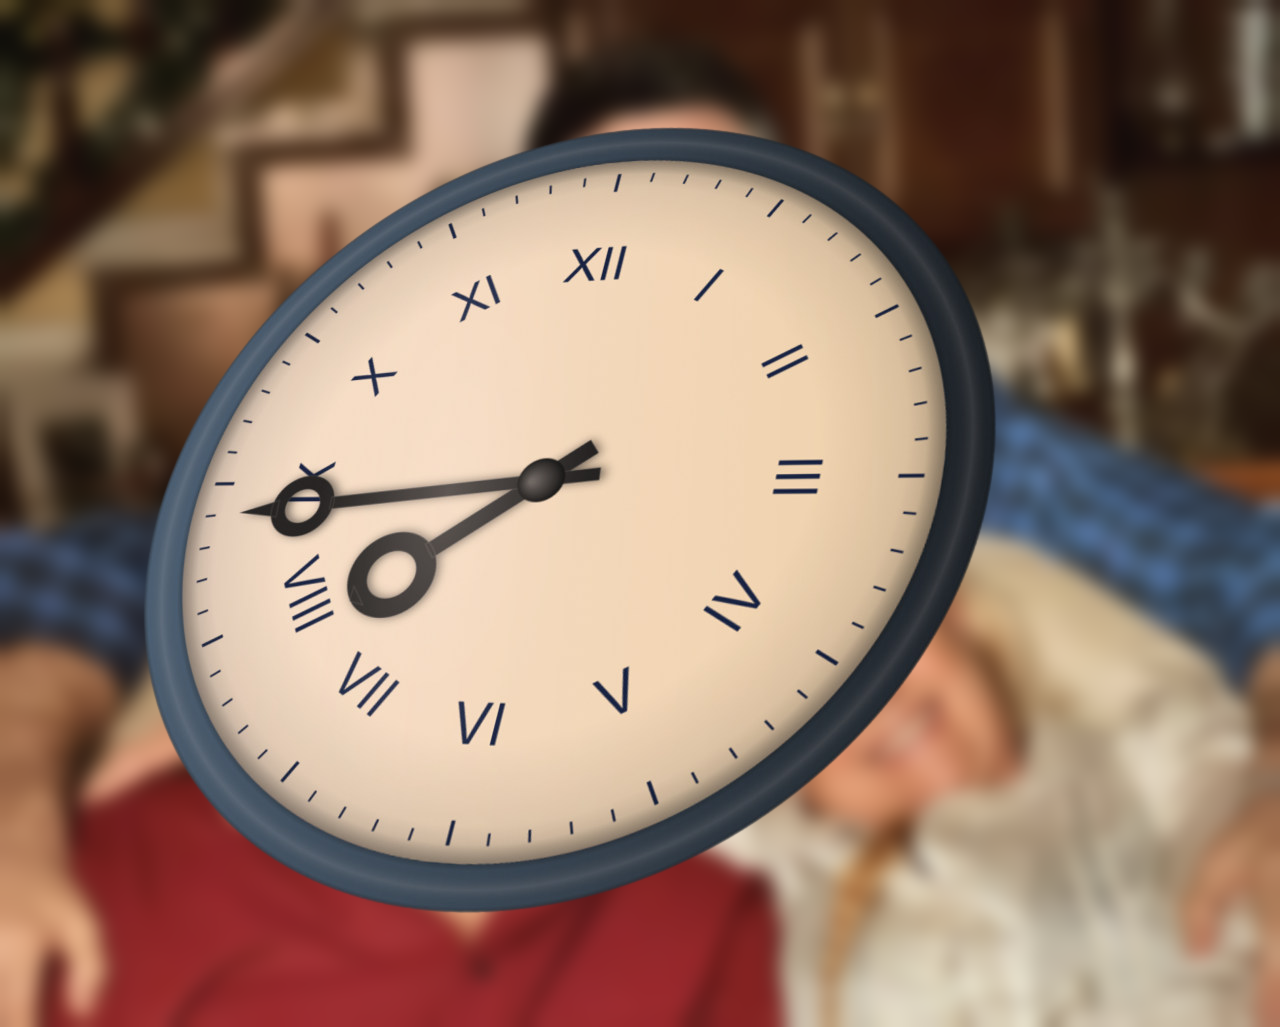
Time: **7:44**
